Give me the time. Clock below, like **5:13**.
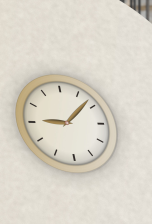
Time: **9:08**
